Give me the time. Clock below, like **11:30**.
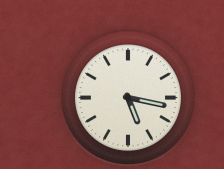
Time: **5:17**
